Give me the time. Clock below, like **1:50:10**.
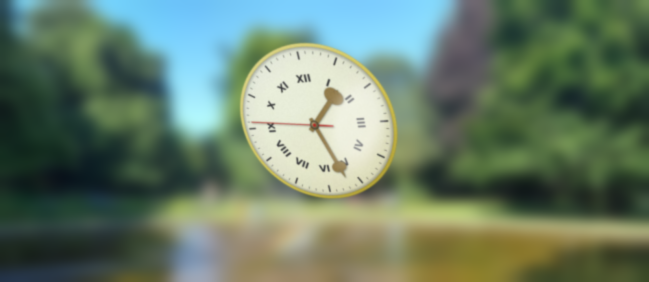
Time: **1:26:46**
